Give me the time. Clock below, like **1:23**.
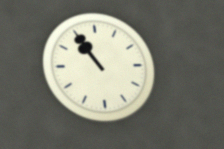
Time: **10:55**
